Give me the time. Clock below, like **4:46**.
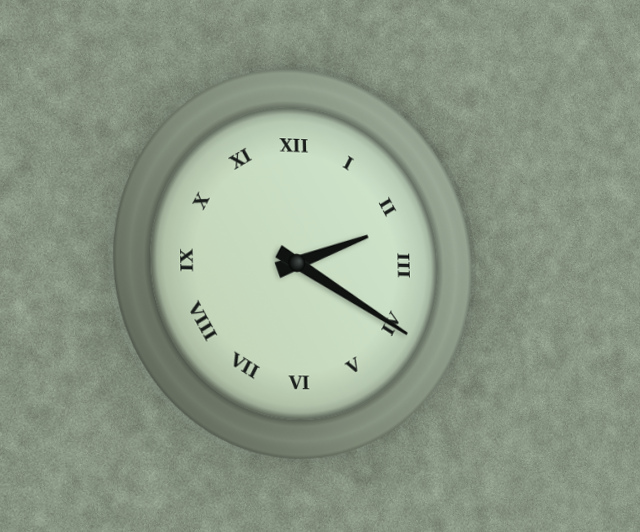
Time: **2:20**
